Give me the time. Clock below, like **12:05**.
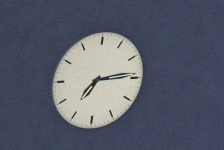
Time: **7:14**
